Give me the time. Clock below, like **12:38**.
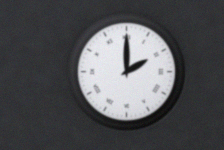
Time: **2:00**
